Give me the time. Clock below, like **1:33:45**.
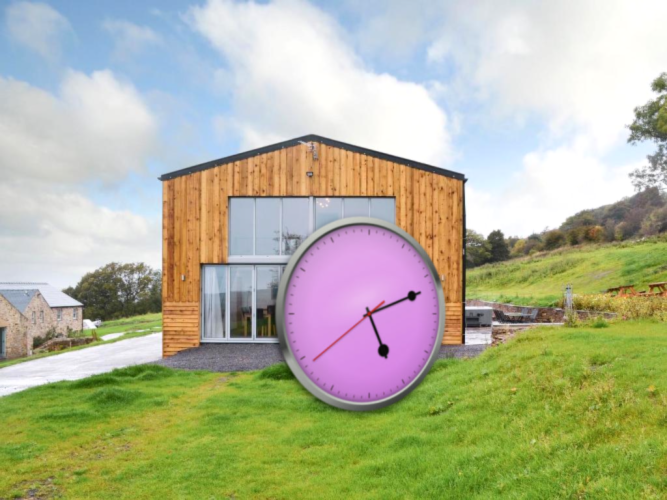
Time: **5:11:39**
